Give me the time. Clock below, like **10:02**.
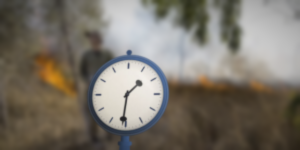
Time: **1:31**
